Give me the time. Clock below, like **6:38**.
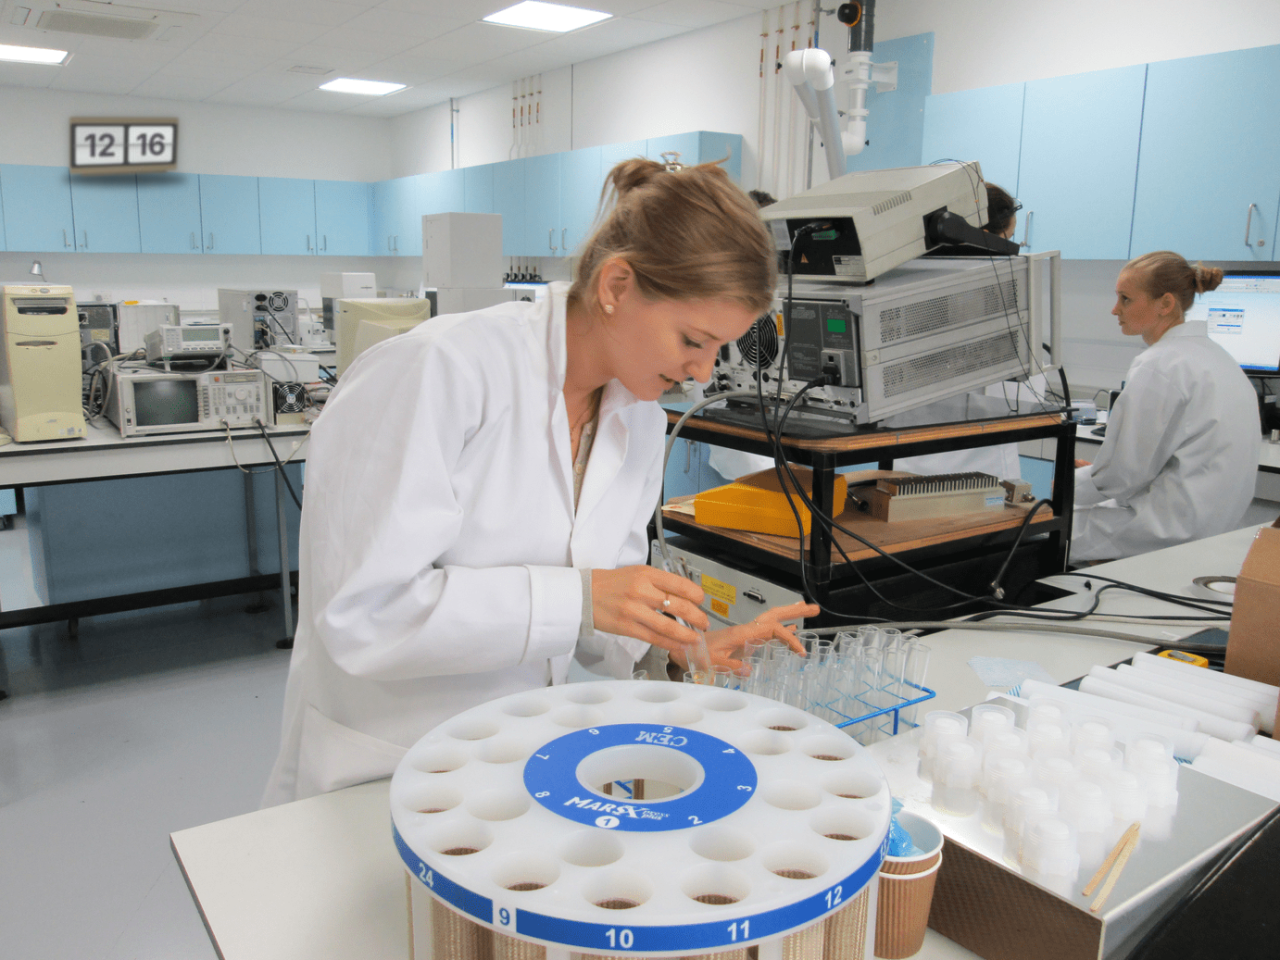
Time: **12:16**
